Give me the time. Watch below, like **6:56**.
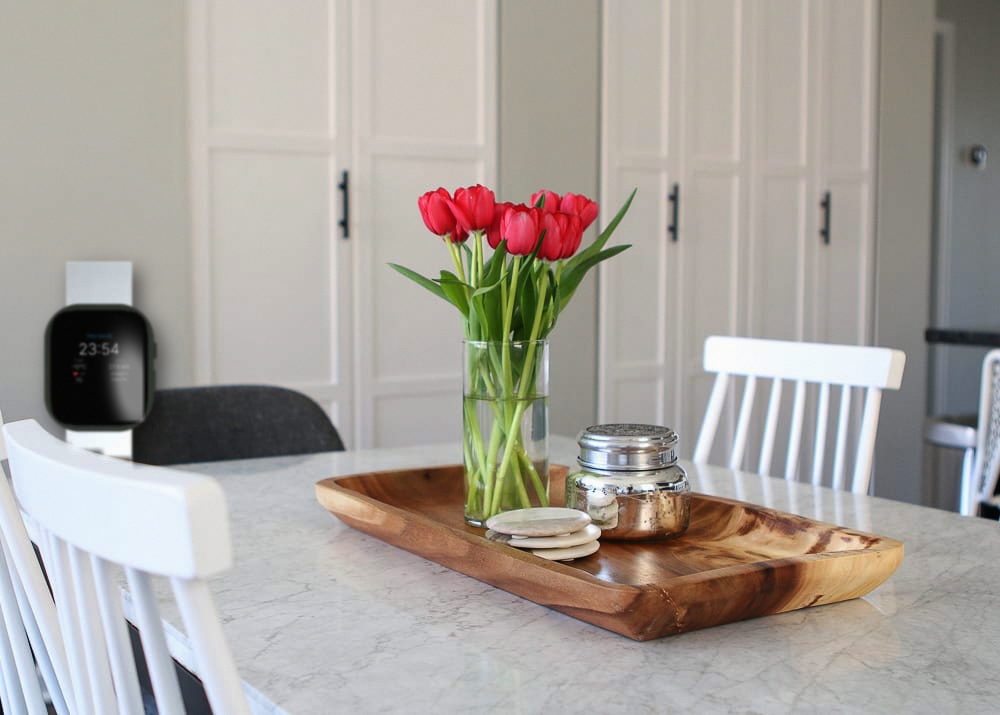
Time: **23:54**
